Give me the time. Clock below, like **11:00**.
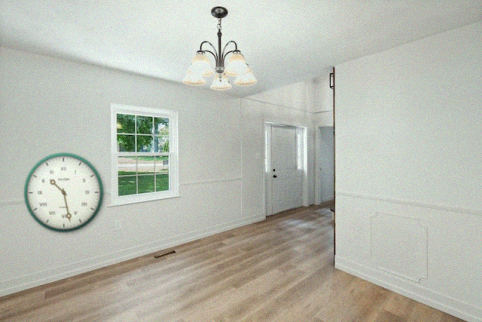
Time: **10:28**
